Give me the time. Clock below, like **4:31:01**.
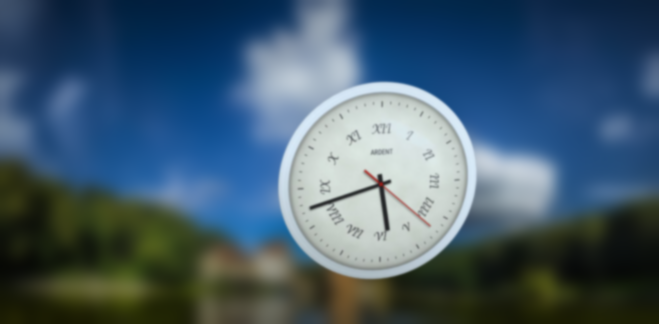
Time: **5:42:22**
